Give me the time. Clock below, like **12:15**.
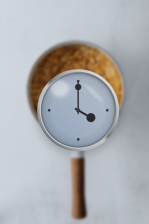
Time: **4:00**
